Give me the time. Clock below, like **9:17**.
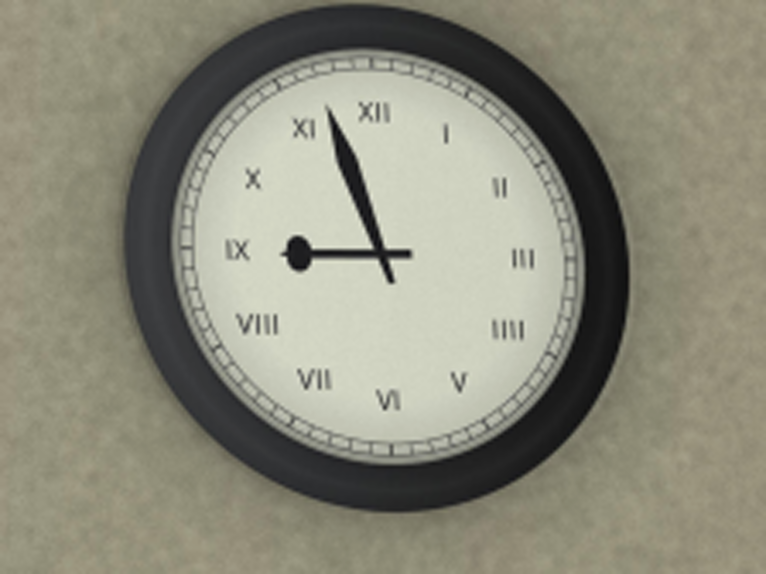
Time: **8:57**
